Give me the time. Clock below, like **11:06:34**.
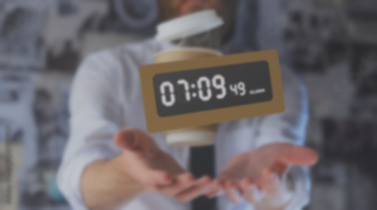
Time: **7:09:49**
